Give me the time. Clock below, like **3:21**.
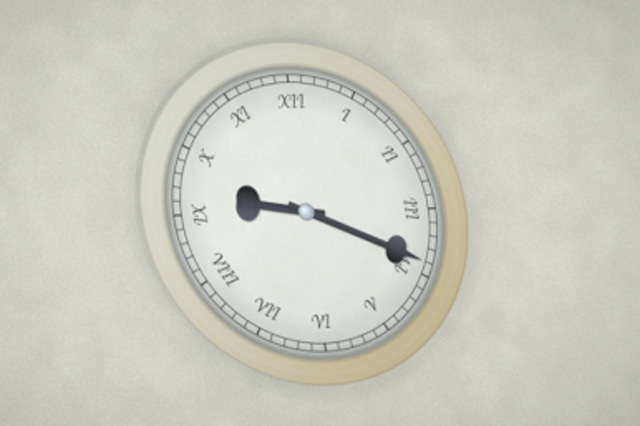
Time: **9:19**
